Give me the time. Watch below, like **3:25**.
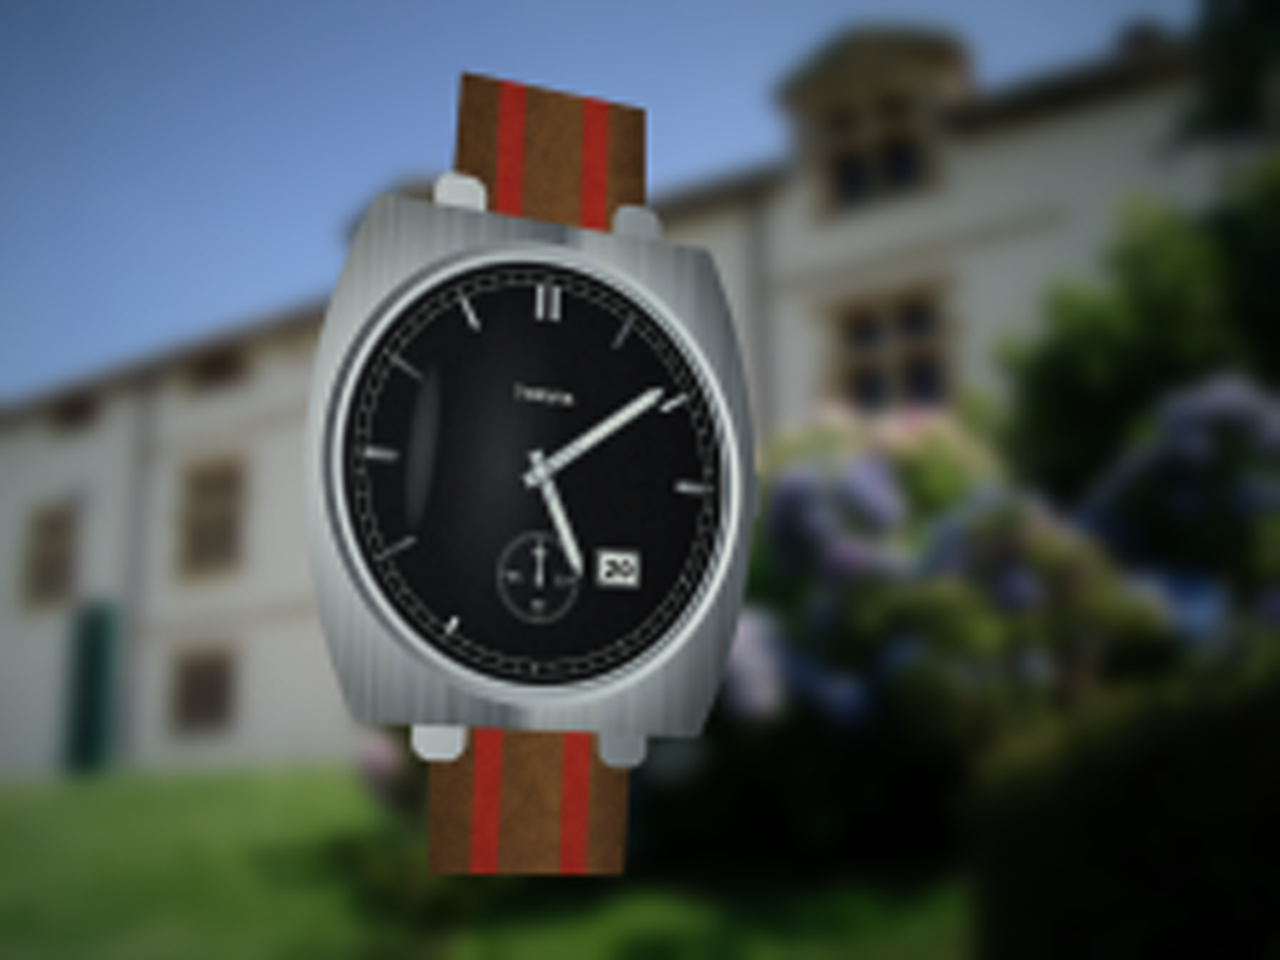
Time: **5:09**
